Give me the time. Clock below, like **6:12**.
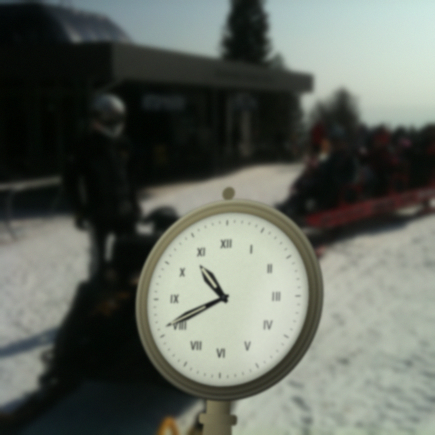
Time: **10:41**
